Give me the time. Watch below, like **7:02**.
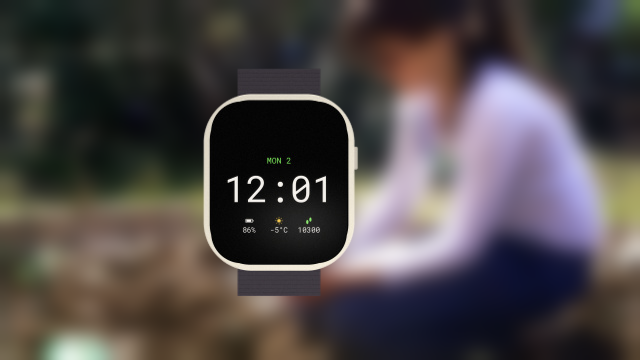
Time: **12:01**
